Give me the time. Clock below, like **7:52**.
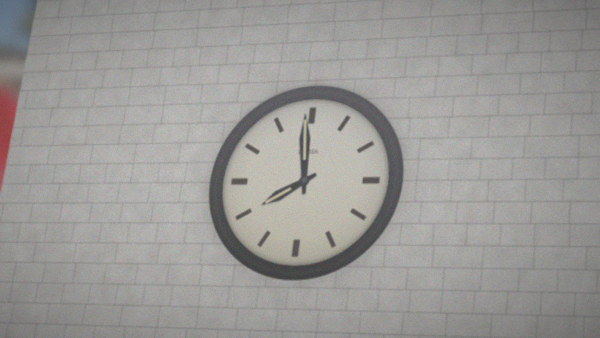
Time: **7:59**
